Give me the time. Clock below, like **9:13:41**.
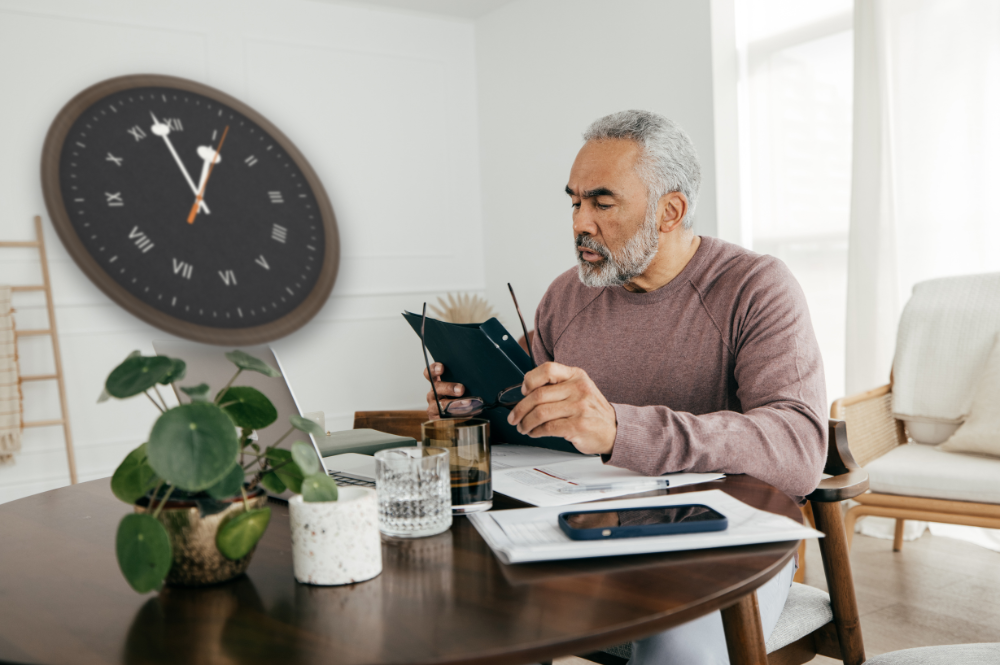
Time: **12:58:06**
